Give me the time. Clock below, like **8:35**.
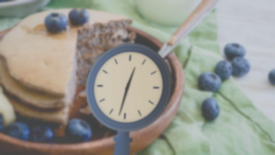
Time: **12:32**
